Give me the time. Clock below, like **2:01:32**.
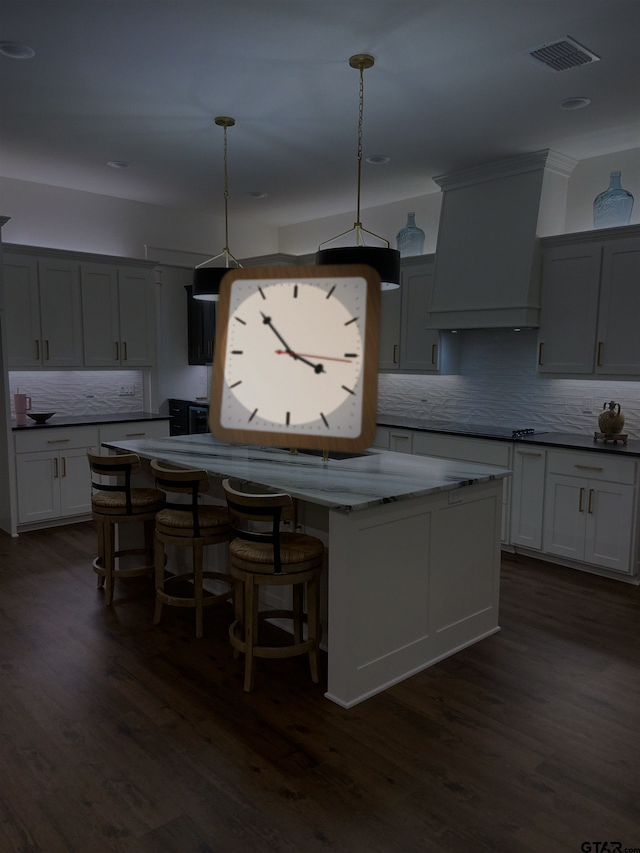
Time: **3:53:16**
